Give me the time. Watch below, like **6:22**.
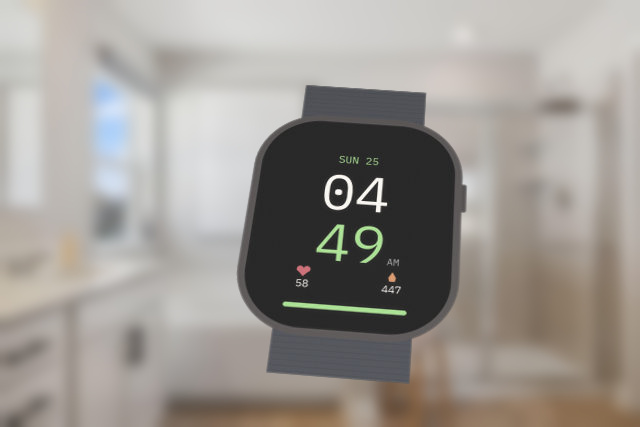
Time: **4:49**
